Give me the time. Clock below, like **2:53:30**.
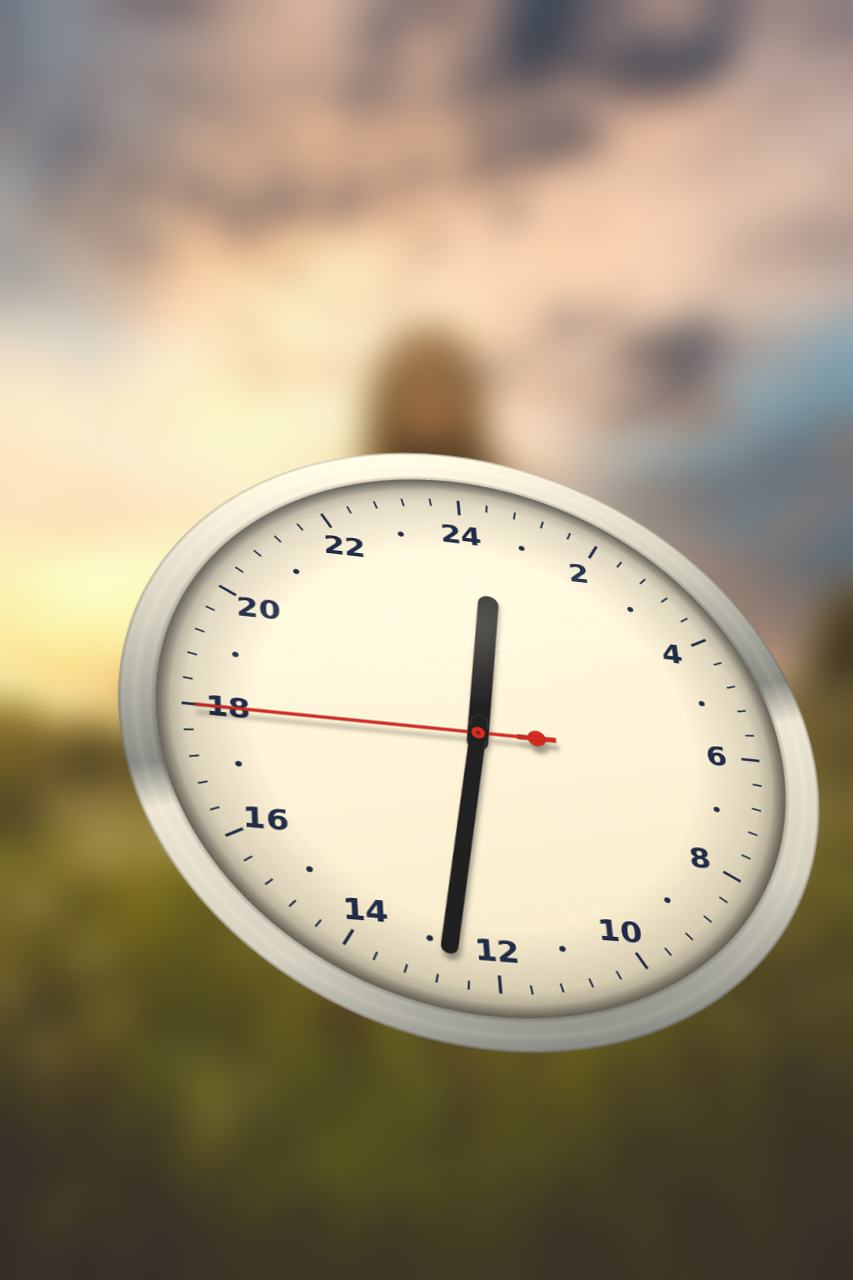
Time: **0:31:45**
